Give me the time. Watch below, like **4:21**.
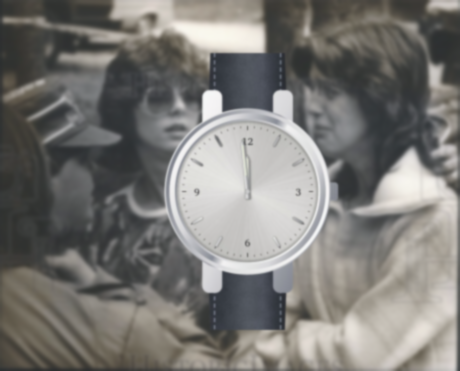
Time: **11:59**
